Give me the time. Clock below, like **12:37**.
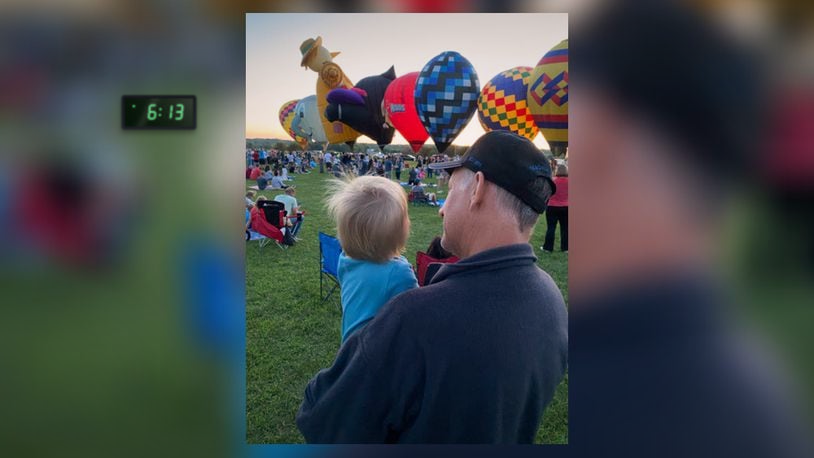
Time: **6:13**
